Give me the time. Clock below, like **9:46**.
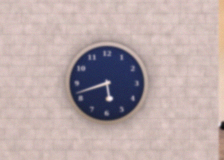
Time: **5:42**
